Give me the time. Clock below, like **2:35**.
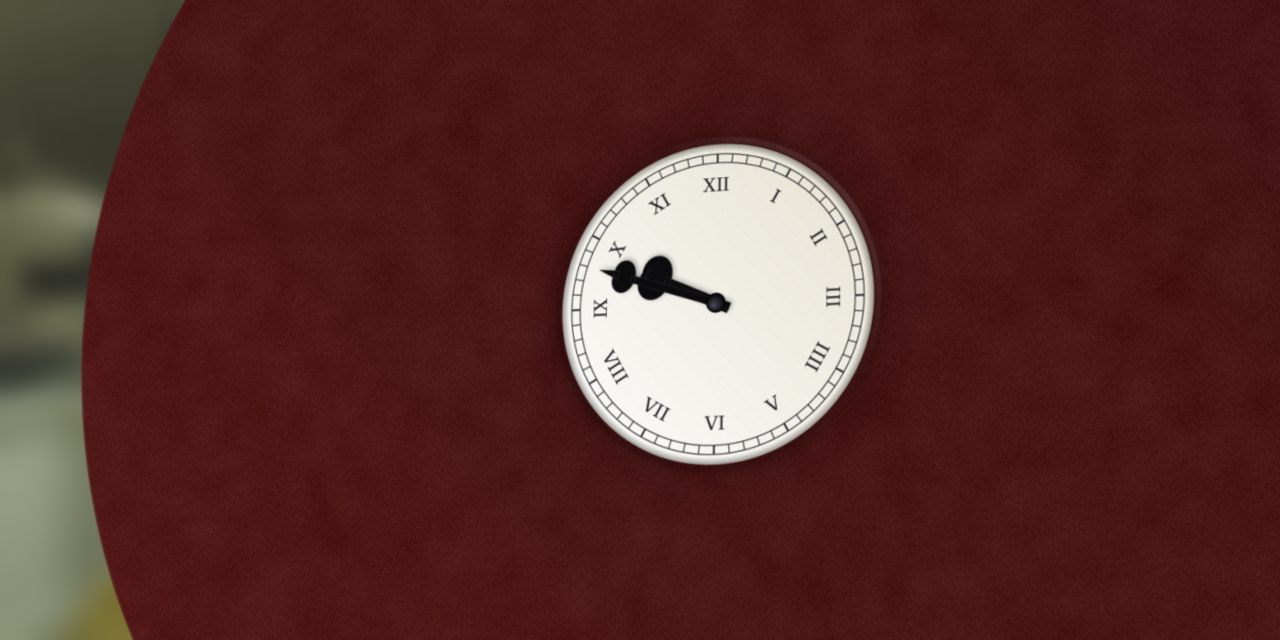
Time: **9:48**
